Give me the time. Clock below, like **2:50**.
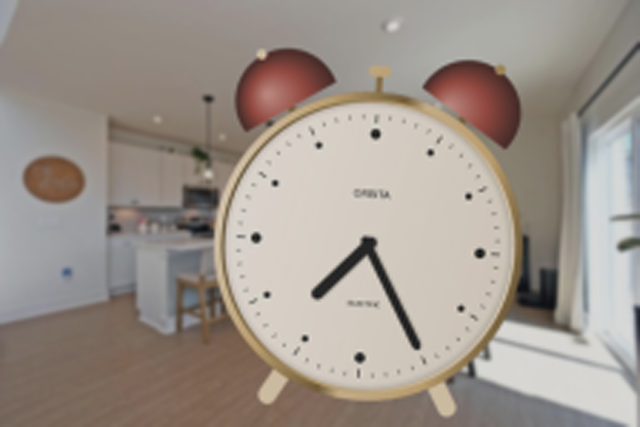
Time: **7:25**
